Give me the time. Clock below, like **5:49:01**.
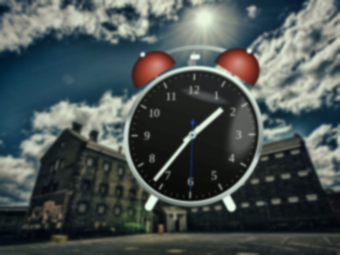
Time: **1:36:30**
